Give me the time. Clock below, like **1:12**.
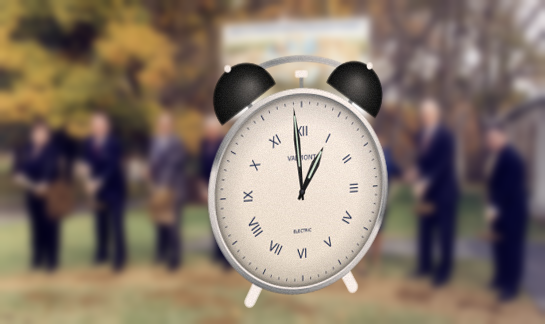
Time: **12:59**
